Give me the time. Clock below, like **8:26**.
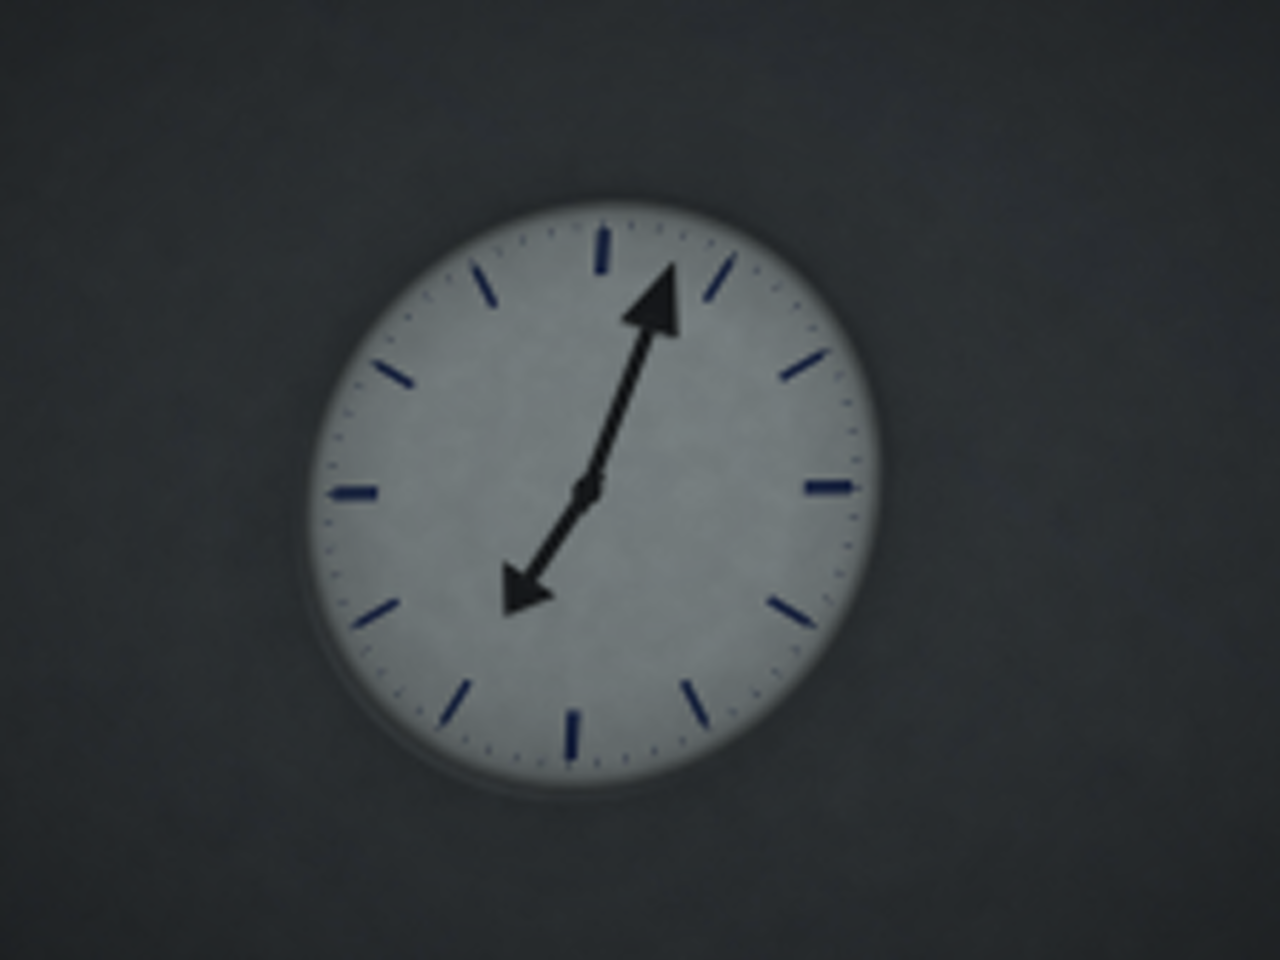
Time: **7:03**
